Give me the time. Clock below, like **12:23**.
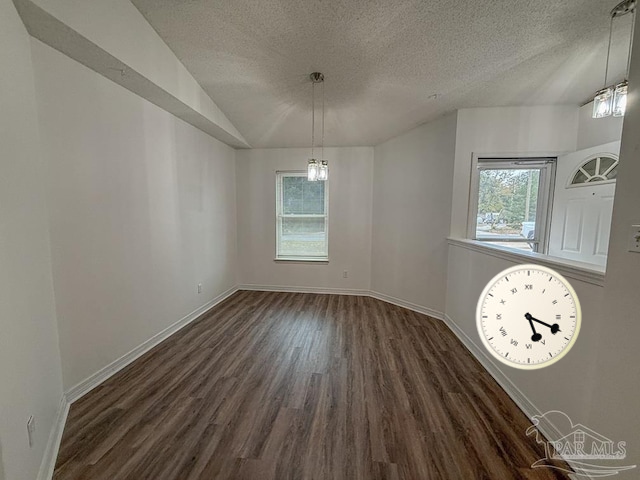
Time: **5:19**
